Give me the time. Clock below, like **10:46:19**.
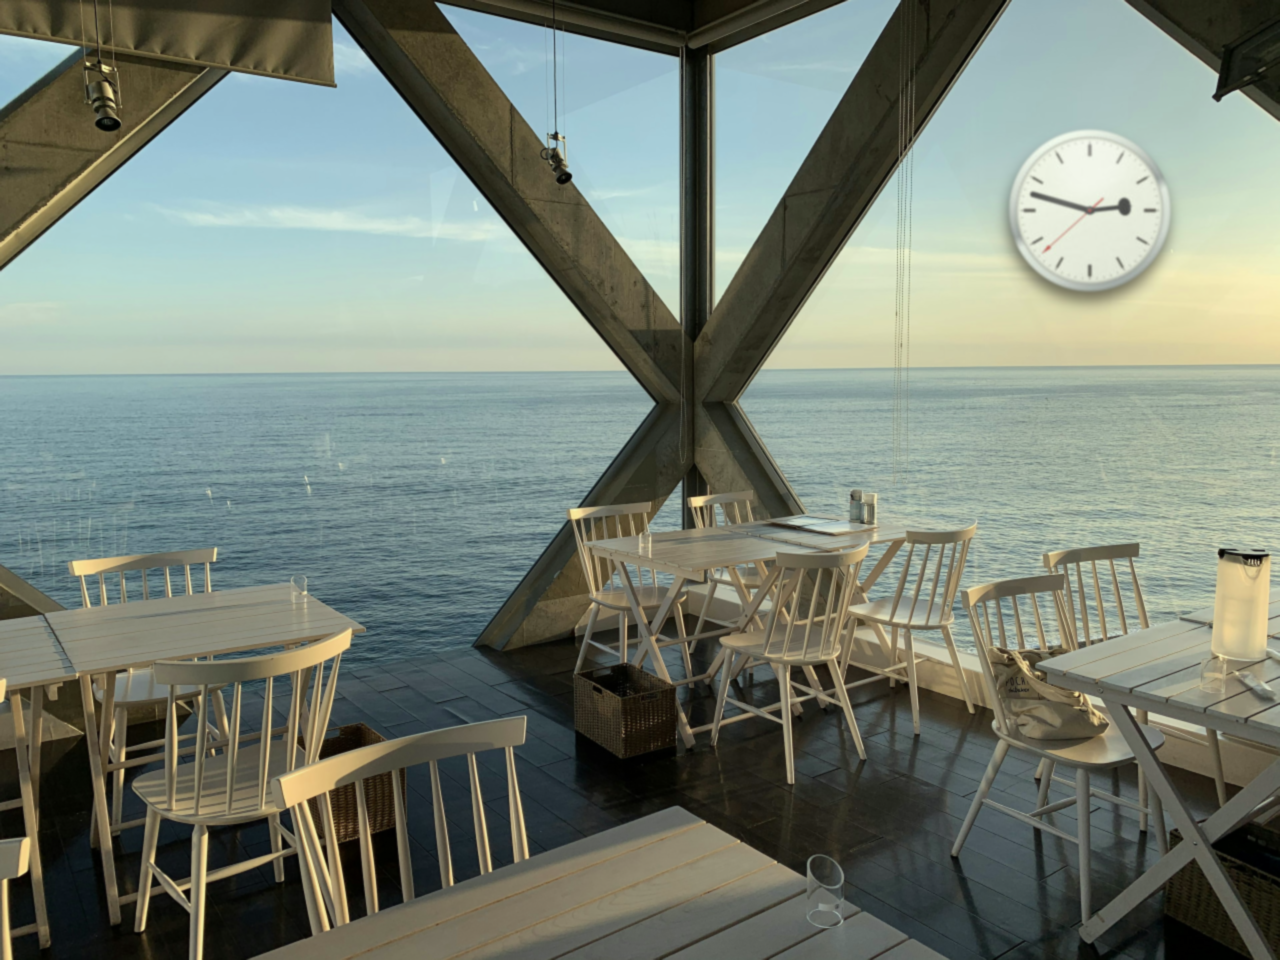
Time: **2:47:38**
